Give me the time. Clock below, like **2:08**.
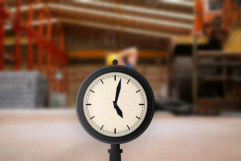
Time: **5:02**
